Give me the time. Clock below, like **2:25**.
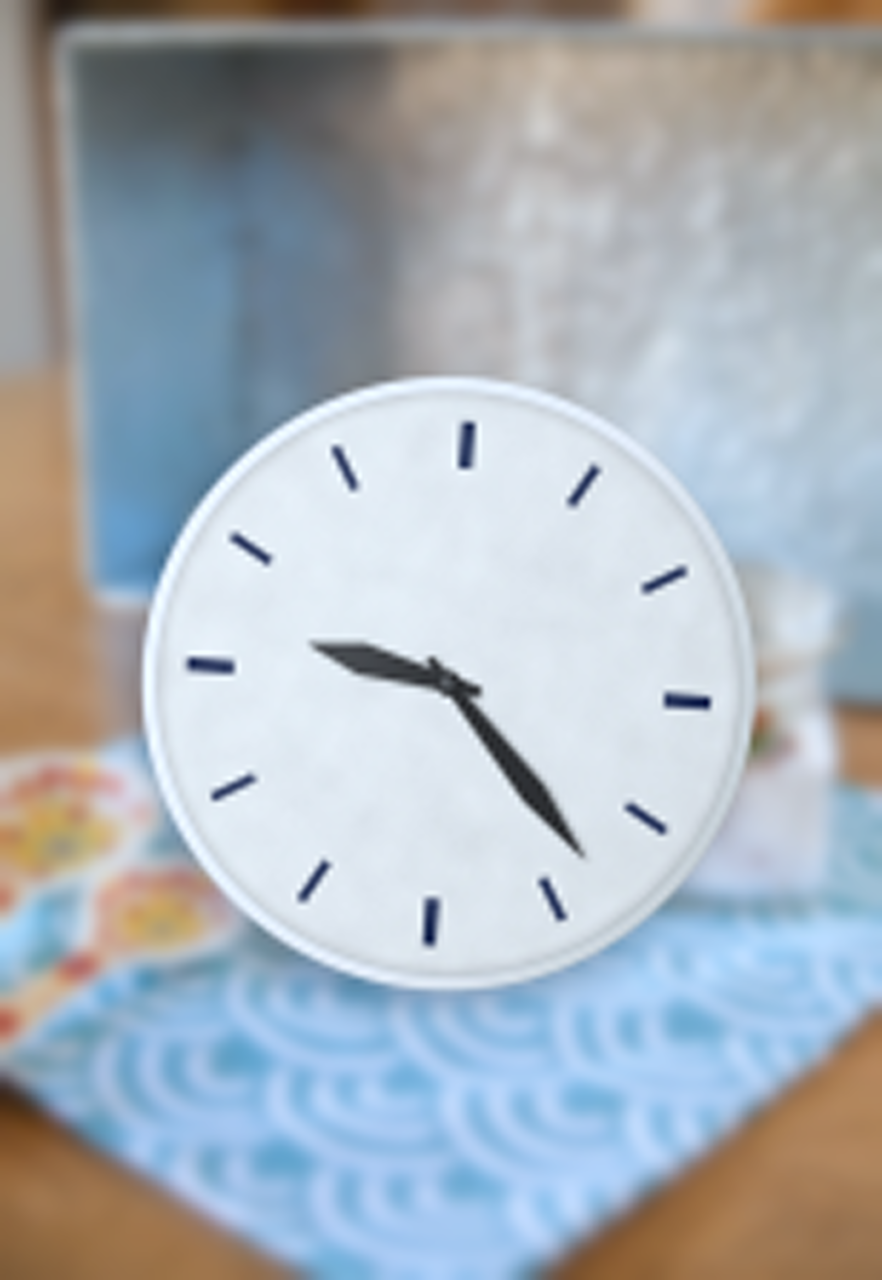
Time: **9:23**
